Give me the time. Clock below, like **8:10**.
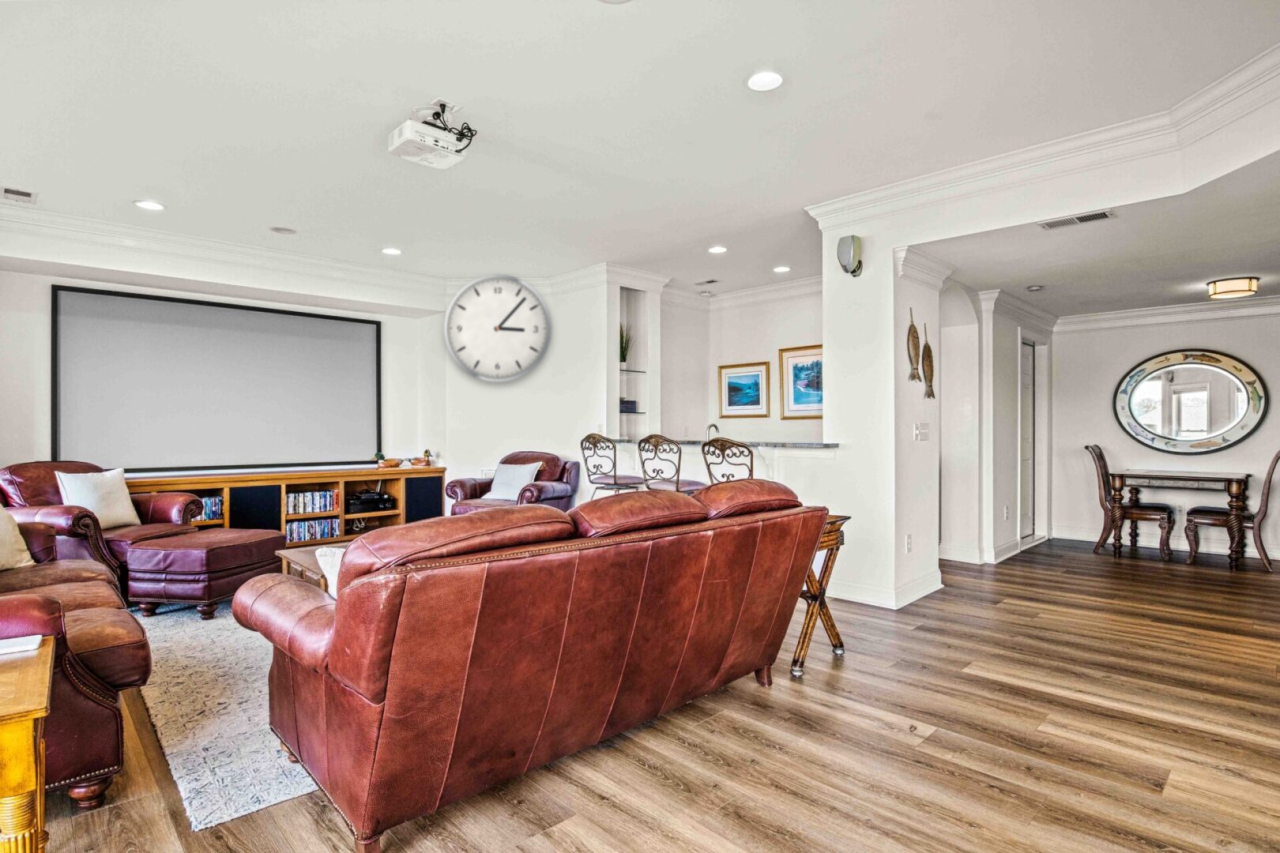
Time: **3:07**
